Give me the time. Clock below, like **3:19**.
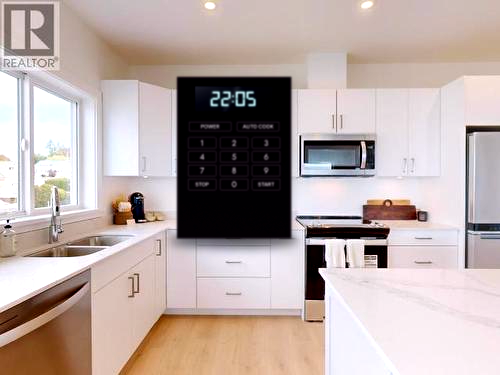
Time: **22:05**
